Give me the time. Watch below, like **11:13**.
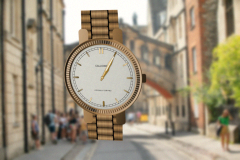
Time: **1:05**
